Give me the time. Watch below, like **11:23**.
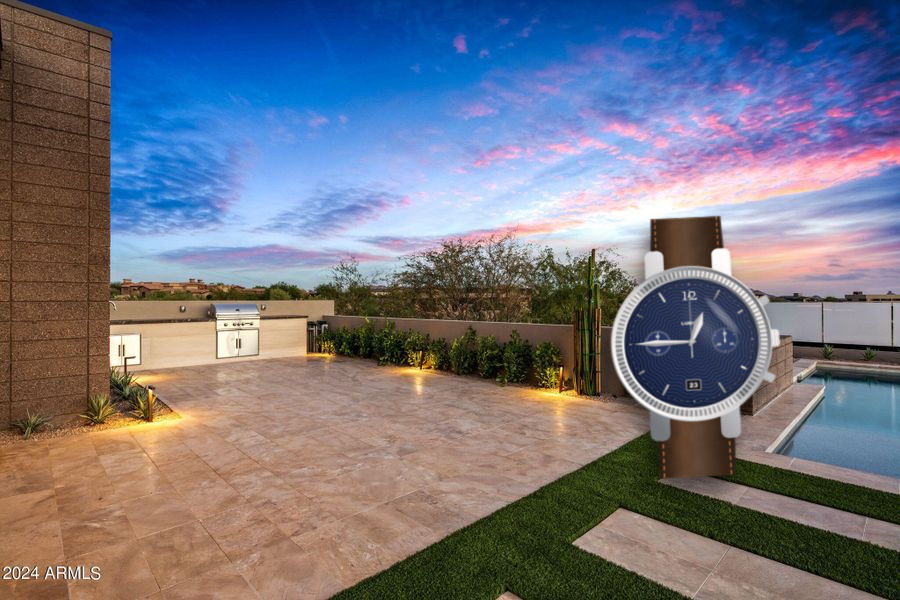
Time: **12:45**
